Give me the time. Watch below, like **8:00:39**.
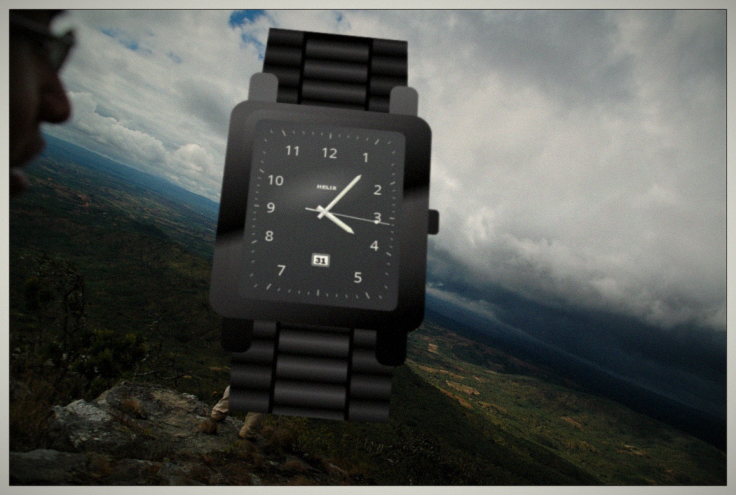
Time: **4:06:16**
